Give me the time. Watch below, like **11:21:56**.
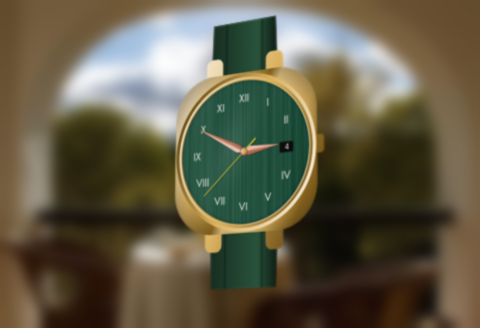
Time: **2:49:38**
